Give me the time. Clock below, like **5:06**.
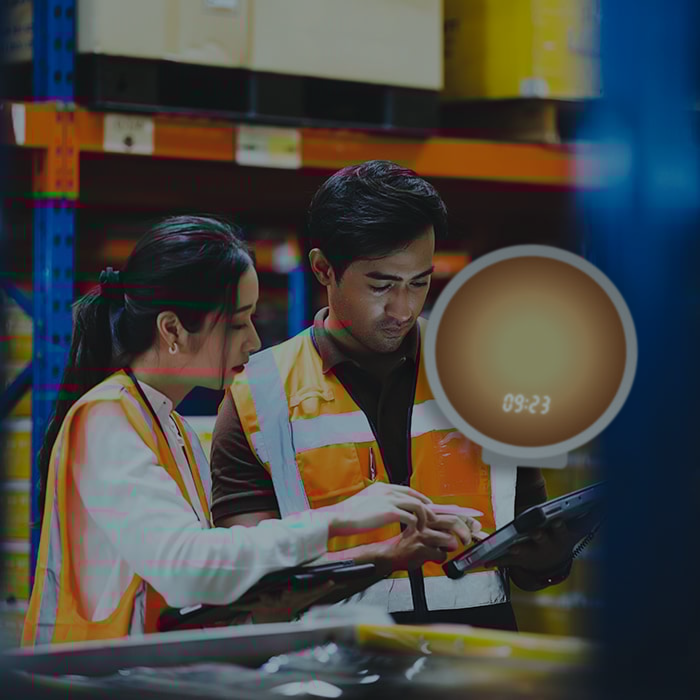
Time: **9:23**
